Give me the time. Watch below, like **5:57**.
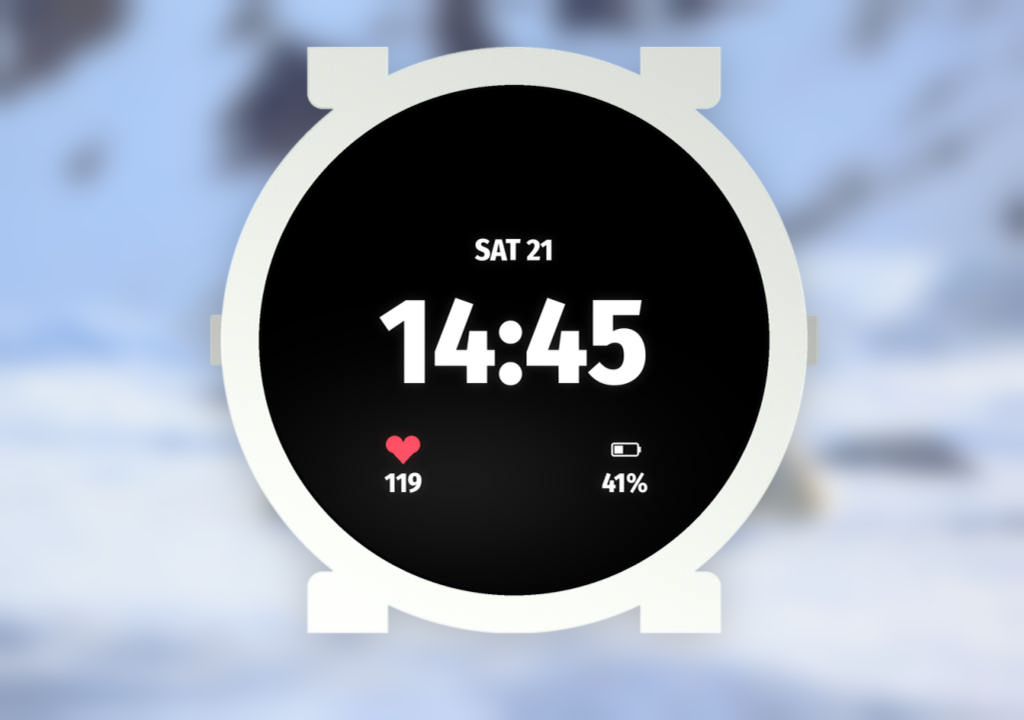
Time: **14:45**
